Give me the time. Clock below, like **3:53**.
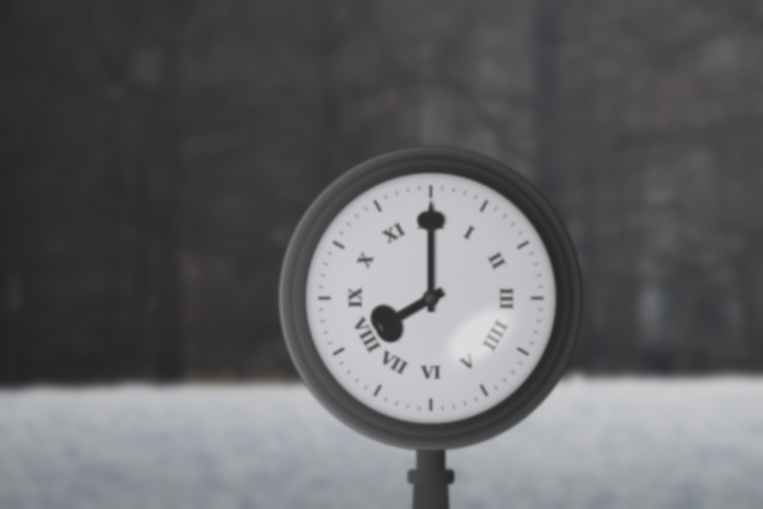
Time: **8:00**
